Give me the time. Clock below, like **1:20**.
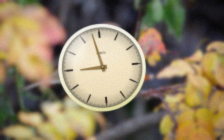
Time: **8:58**
